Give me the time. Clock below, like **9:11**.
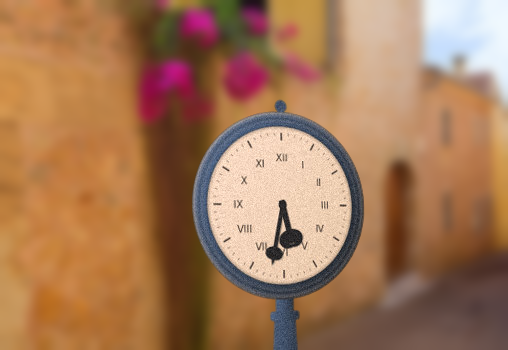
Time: **5:32**
